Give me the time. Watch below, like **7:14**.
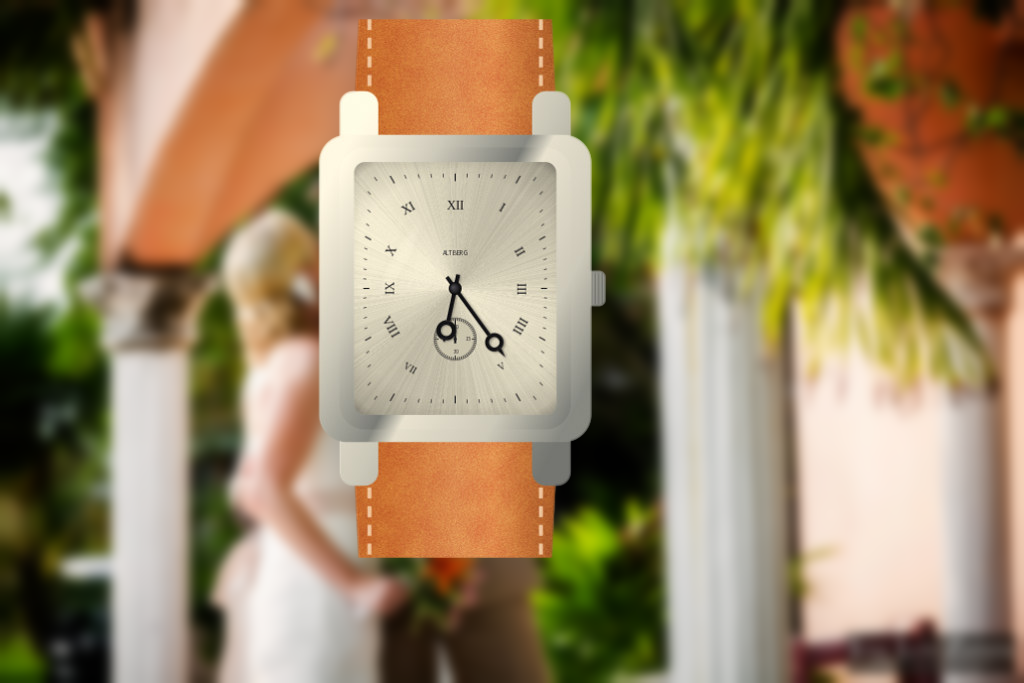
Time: **6:24**
